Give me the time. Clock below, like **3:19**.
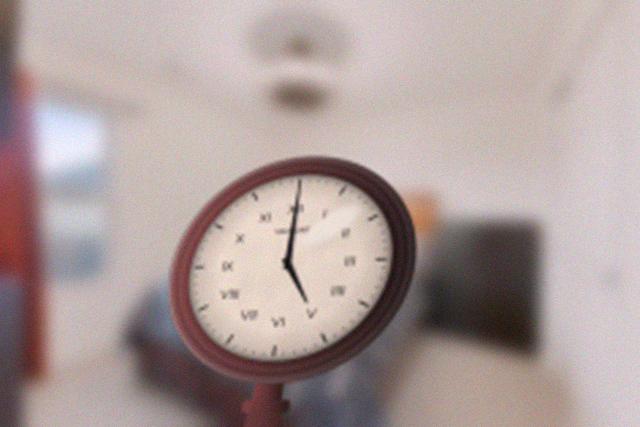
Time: **5:00**
